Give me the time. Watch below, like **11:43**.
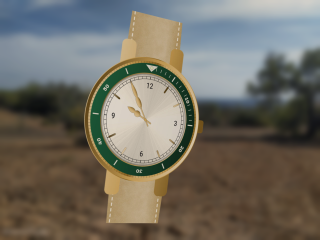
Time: **9:55**
